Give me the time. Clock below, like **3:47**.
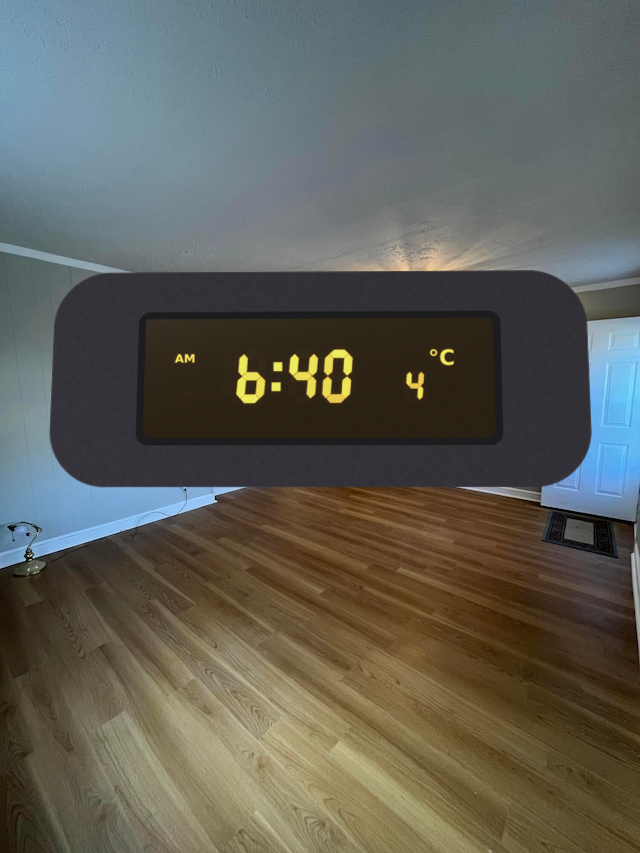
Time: **6:40**
